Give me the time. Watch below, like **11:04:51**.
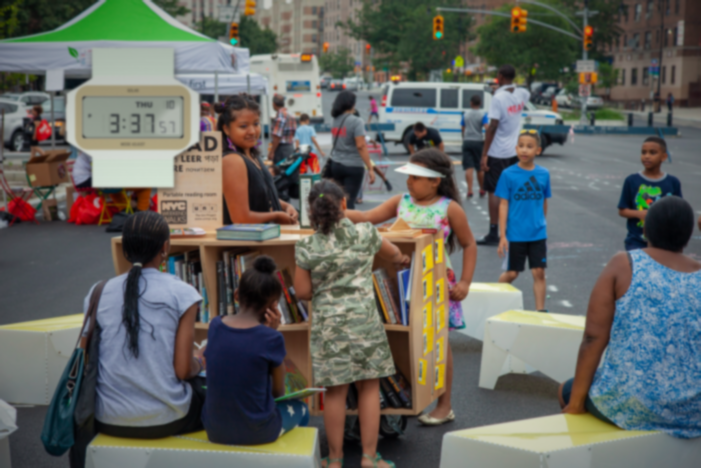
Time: **3:37:57**
